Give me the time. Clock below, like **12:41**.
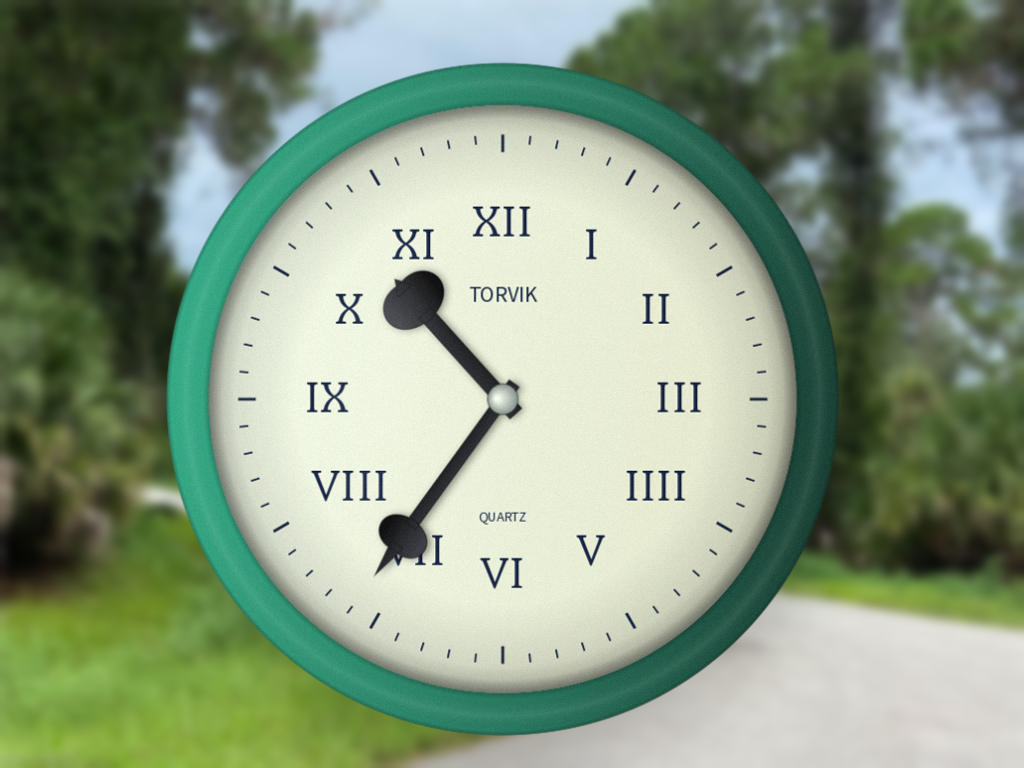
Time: **10:36**
